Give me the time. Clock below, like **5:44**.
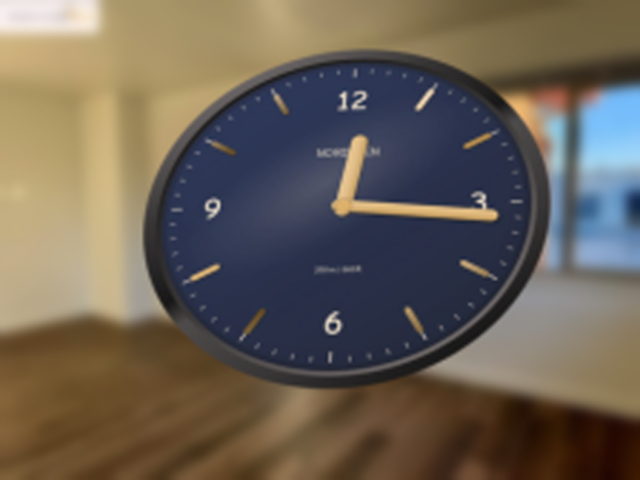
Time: **12:16**
